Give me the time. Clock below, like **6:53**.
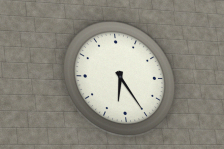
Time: **6:25**
